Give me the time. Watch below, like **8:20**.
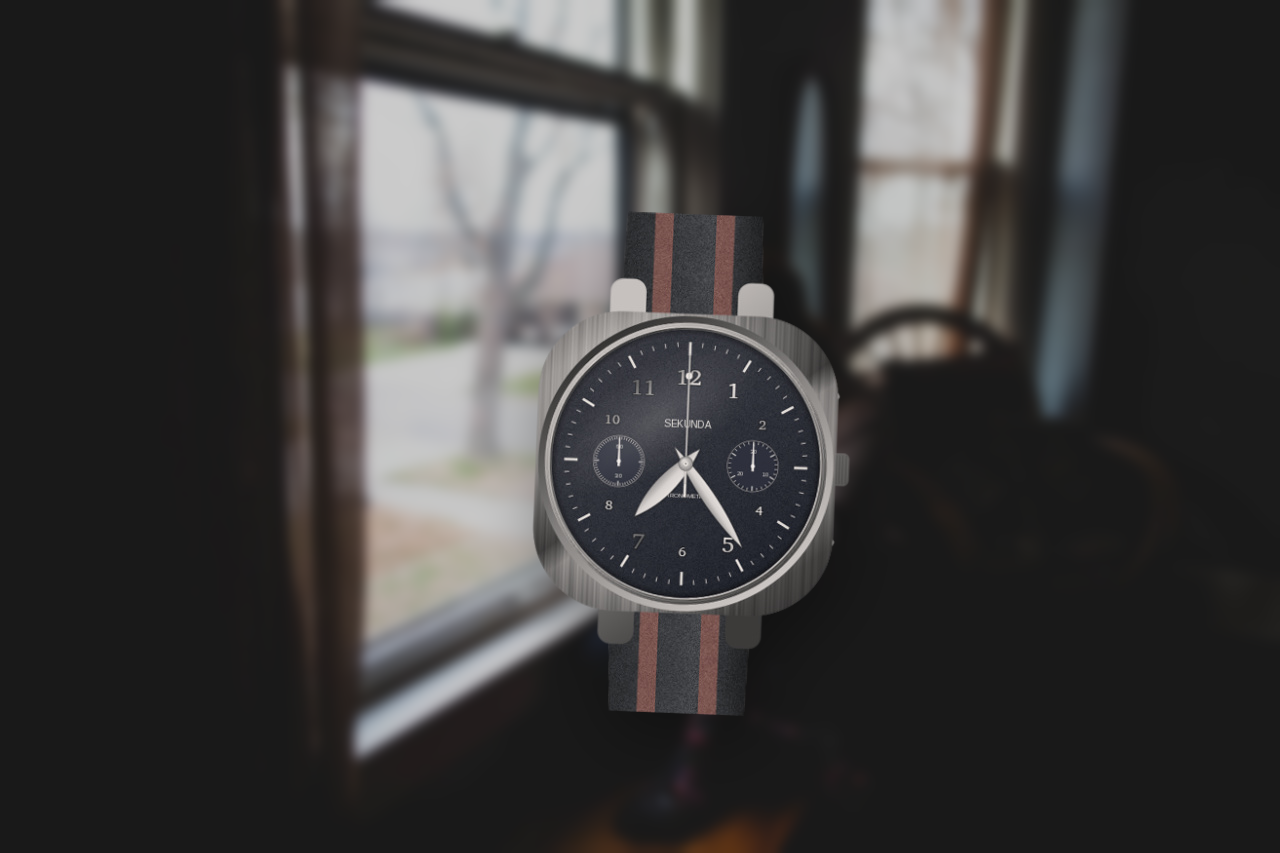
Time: **7:24**
